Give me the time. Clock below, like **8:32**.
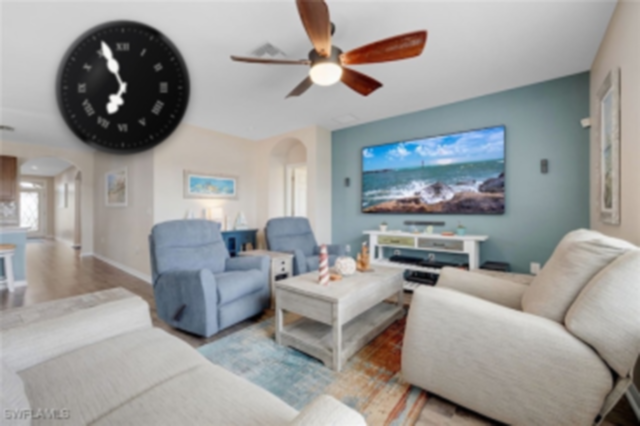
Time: **6:56**
